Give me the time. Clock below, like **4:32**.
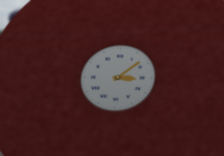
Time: **3:08**
